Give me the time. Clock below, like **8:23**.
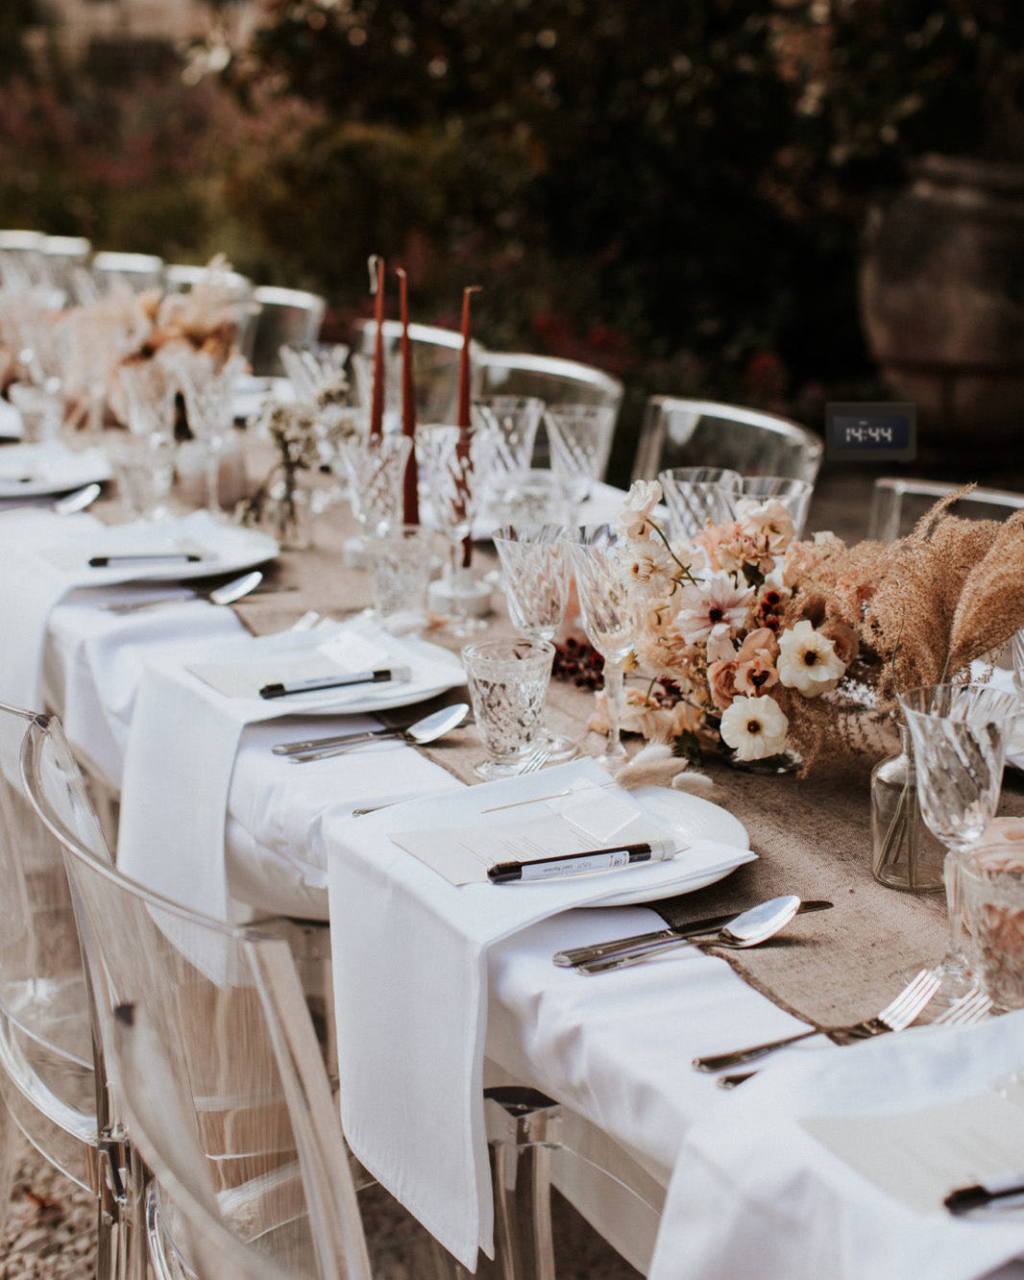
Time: **14:44**
